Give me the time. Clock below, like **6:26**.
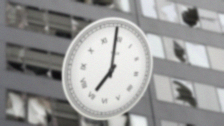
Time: **6:59**
